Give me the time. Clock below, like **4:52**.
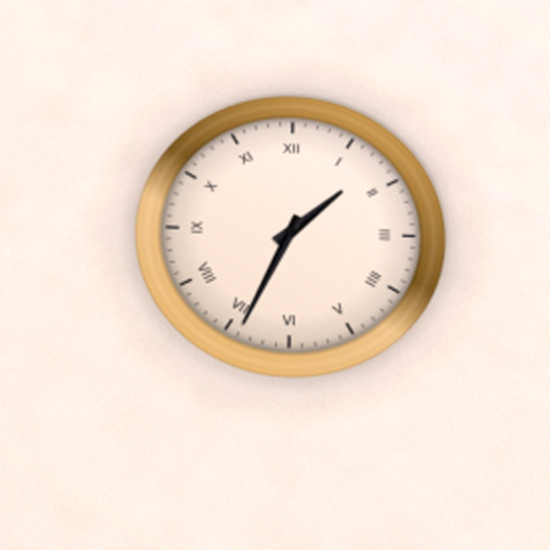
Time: **1:34**
